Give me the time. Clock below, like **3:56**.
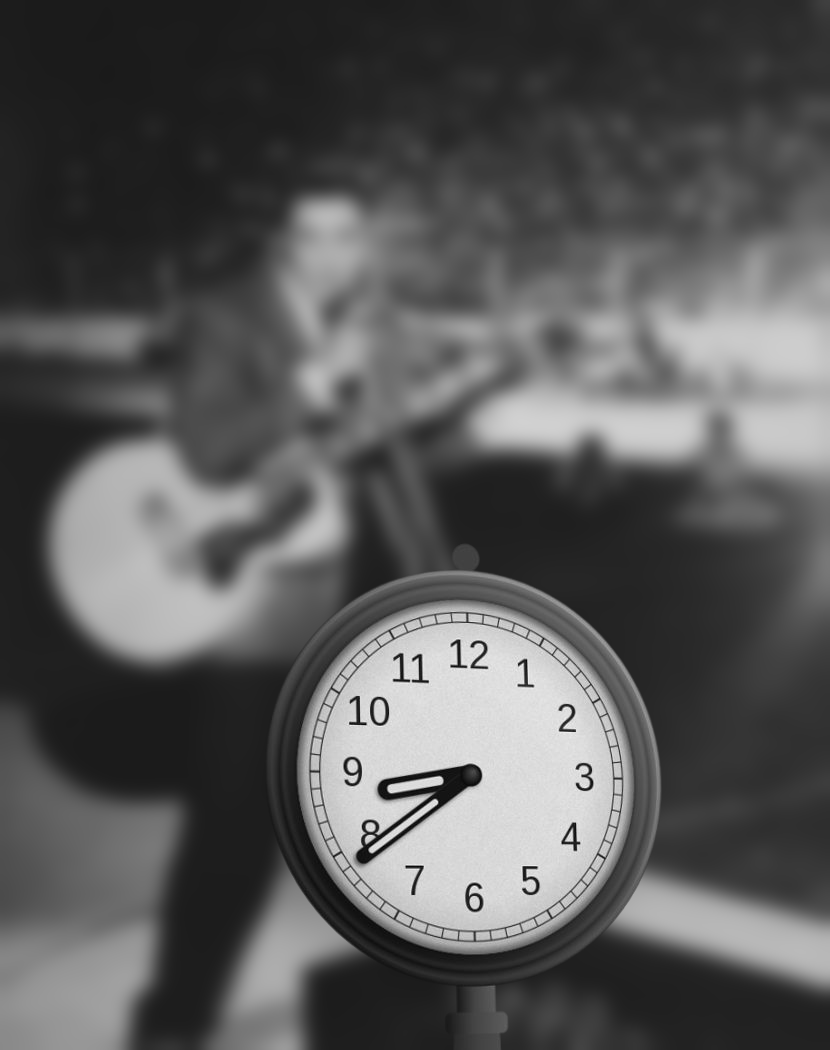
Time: **8:39**
